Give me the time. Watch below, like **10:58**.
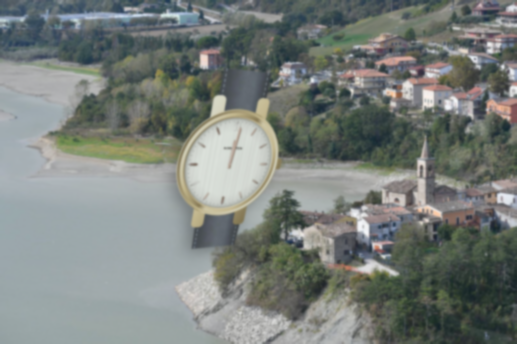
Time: **12:01**
